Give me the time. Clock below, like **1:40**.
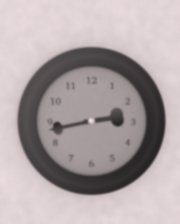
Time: **2:43**
